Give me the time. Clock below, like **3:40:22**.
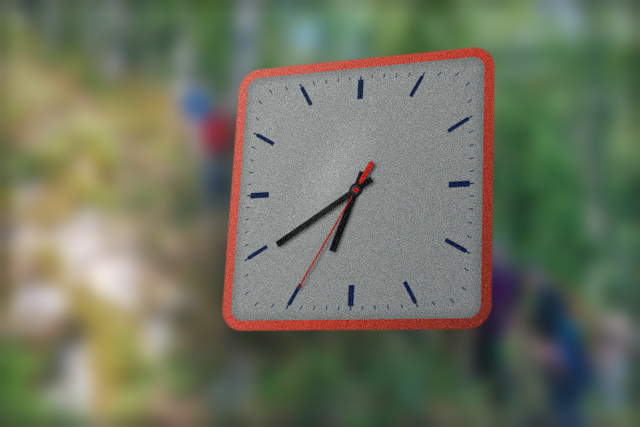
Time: **6:39:35**
